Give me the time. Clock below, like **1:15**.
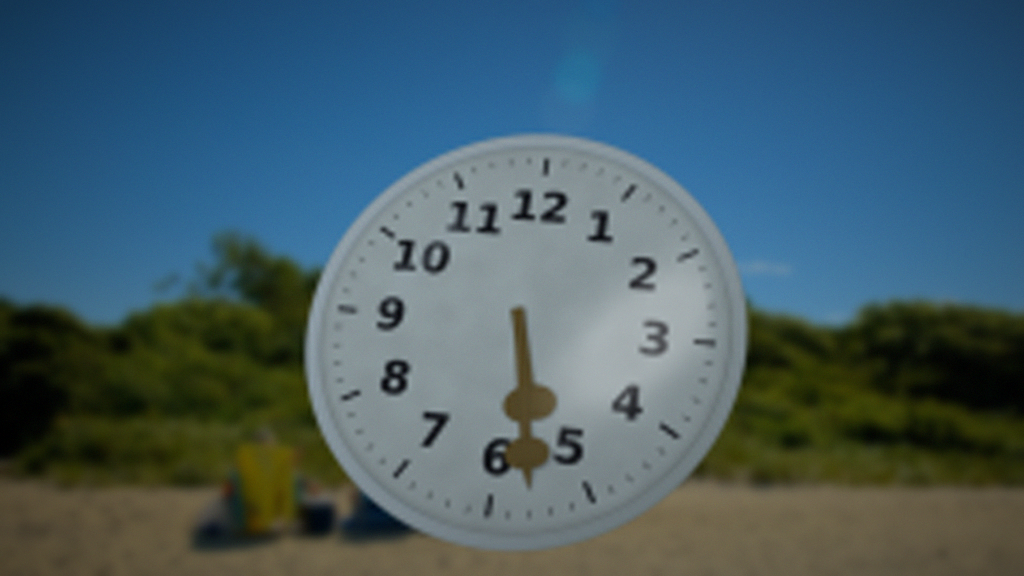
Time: **5:28**
